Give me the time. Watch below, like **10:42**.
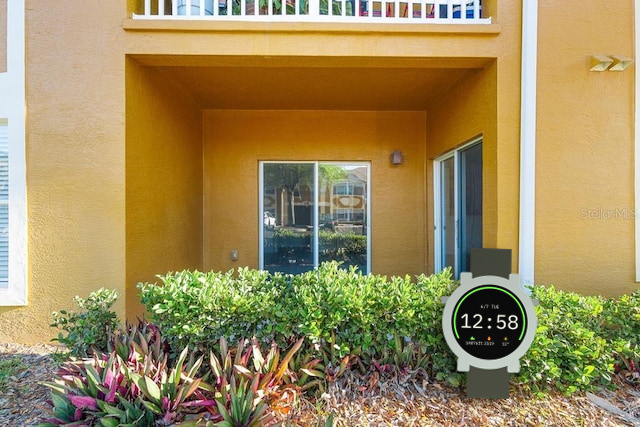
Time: **12:58**
